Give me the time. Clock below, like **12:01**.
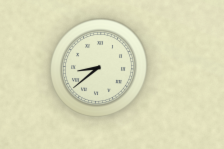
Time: **8:38**
